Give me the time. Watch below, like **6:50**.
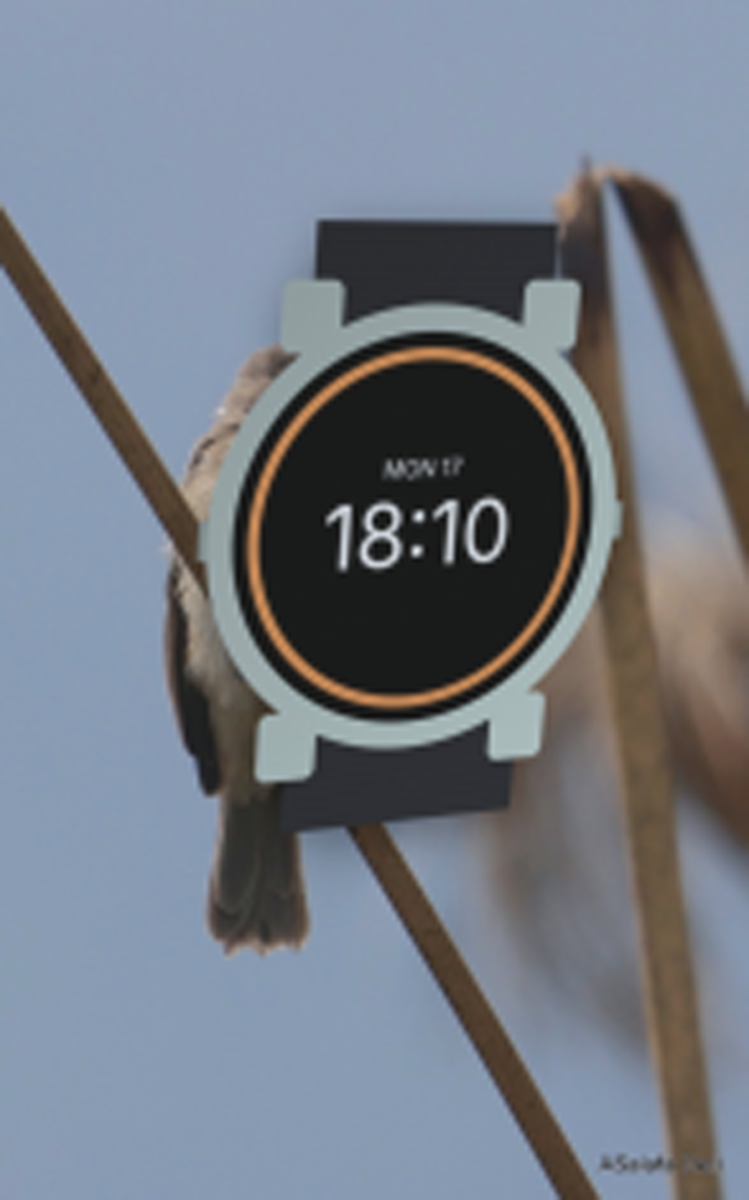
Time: **18:10**
